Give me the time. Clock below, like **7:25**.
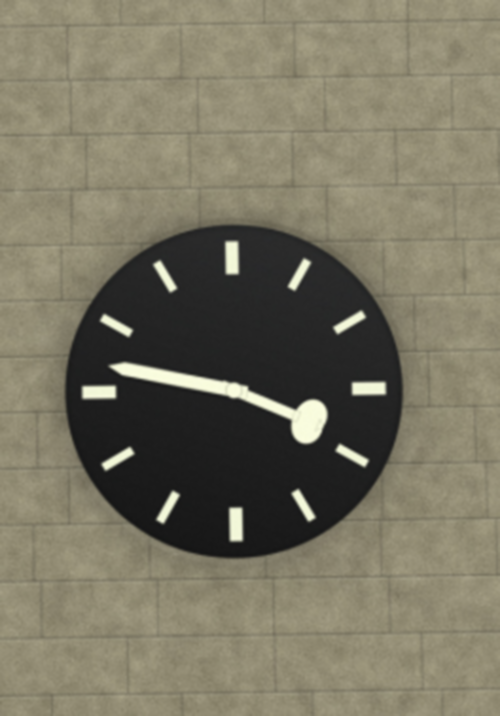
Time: **3:47**
